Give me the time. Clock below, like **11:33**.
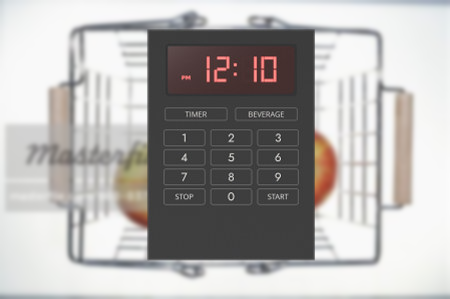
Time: **12:10**
